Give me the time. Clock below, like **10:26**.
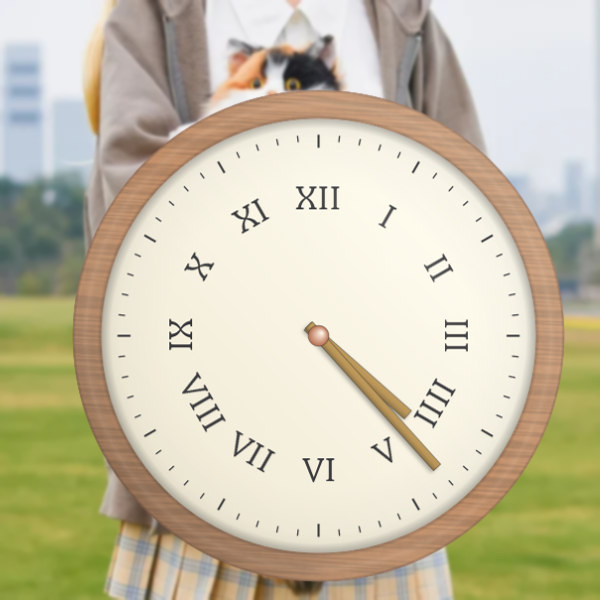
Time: **4:23**
